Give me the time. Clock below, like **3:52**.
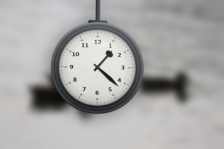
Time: **1:22**
